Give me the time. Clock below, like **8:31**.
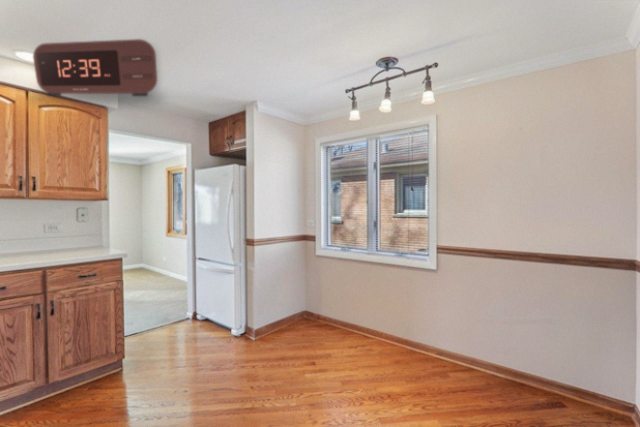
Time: **12:39**
